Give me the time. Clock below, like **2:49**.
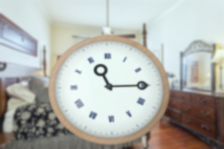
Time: **11:15**
